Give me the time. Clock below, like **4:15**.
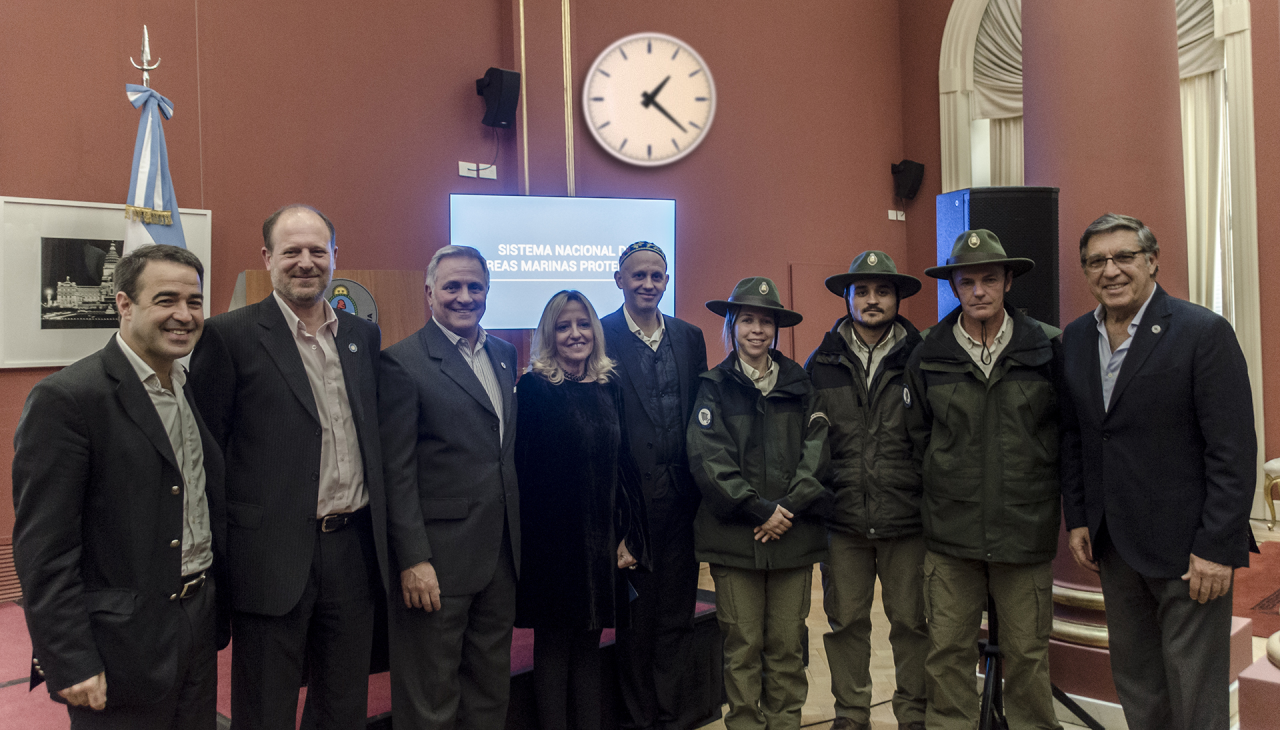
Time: **1:22**
